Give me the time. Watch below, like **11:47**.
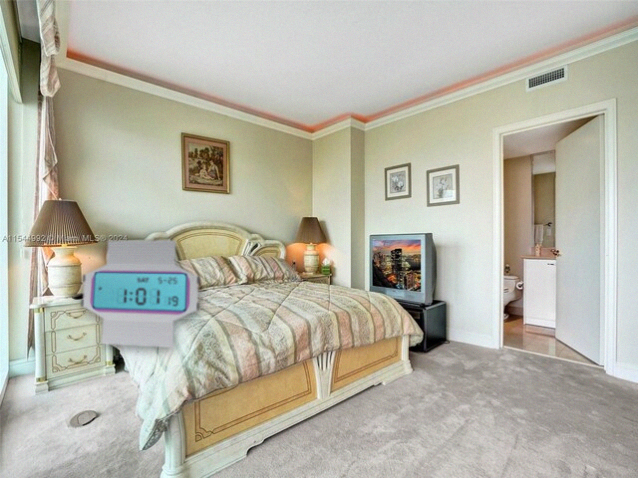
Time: **1:01**
